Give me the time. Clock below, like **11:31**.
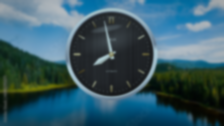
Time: **7:58**
